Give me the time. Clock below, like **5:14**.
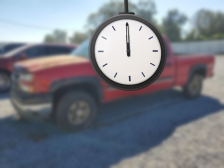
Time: **12:00**
